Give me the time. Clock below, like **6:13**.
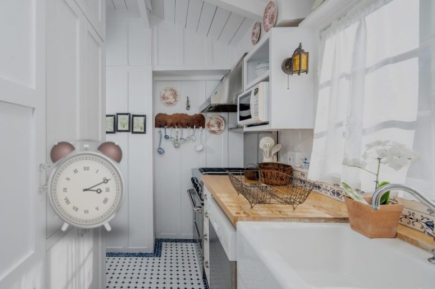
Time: **3:11**
